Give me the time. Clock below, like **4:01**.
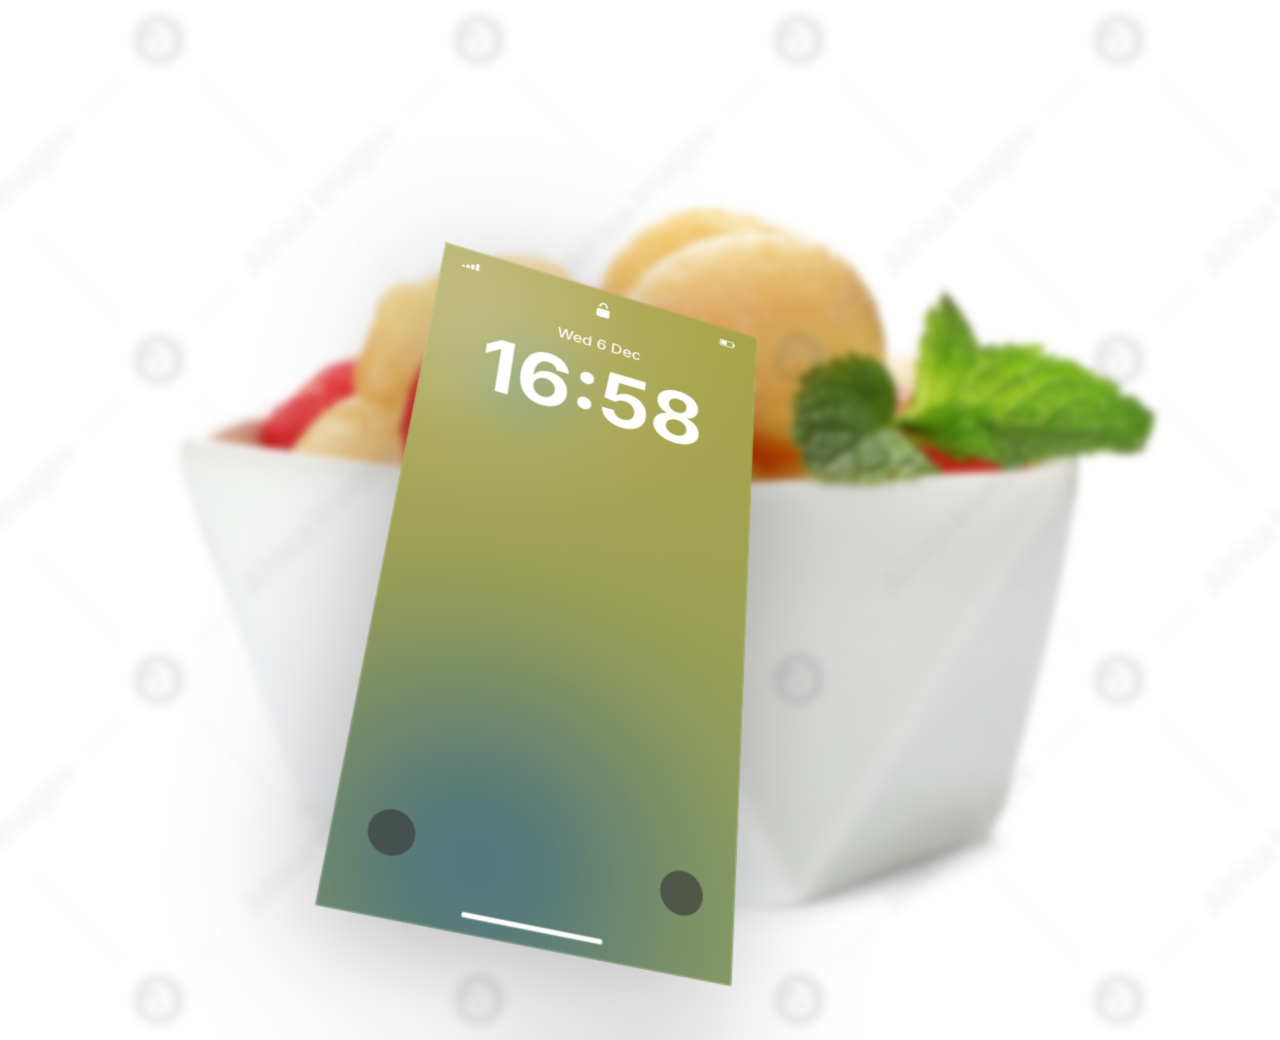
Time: **16:58**
